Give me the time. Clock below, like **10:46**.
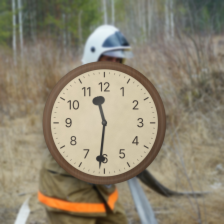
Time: **11:31**
